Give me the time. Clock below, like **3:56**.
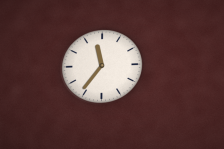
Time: **11:36**
